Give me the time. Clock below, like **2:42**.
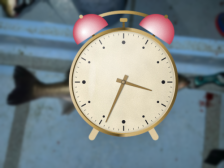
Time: **3:34**
